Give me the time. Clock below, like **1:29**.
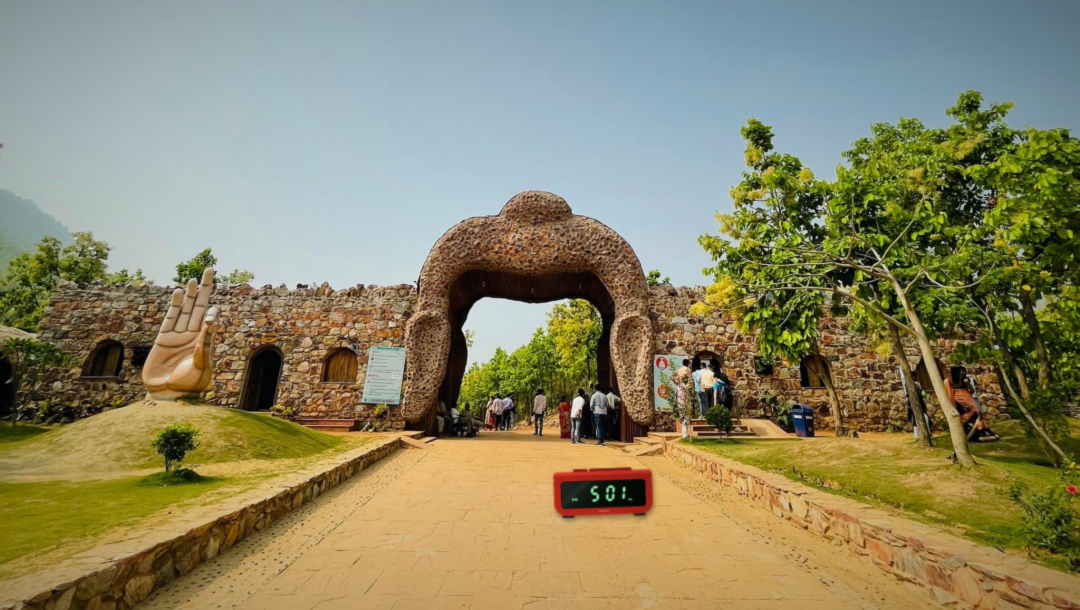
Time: **5:01**
